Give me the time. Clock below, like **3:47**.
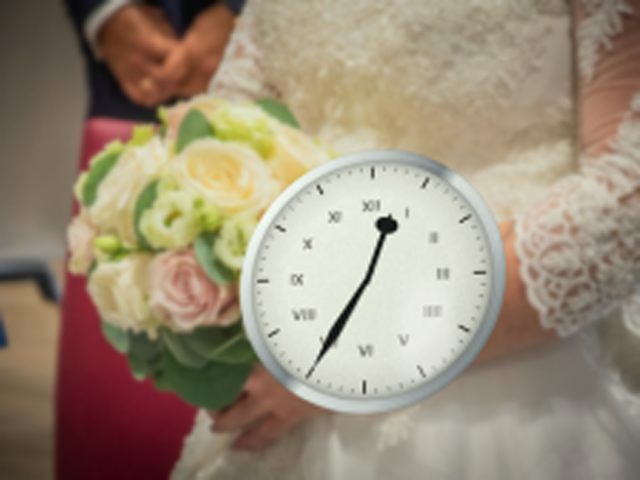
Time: **12:35**
